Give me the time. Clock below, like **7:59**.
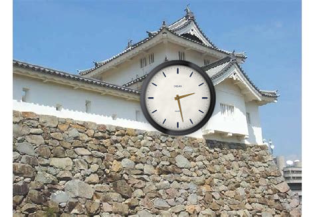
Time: **2:28**
